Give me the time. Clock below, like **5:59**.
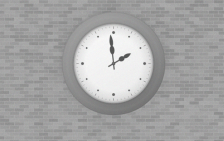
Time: **1:59**
